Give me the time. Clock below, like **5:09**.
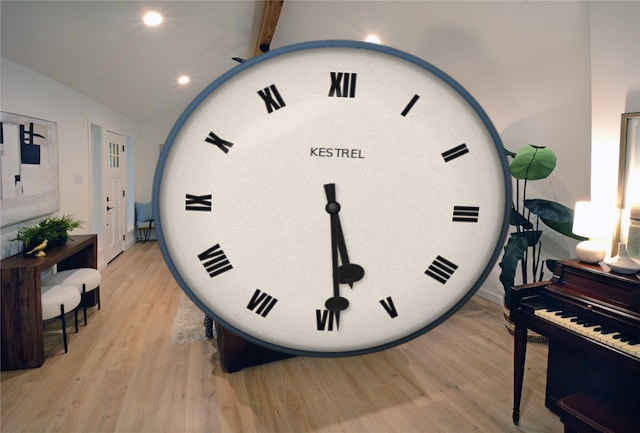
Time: **5:29**
